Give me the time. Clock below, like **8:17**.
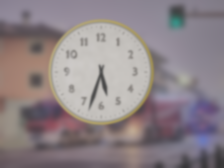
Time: **5:33**
